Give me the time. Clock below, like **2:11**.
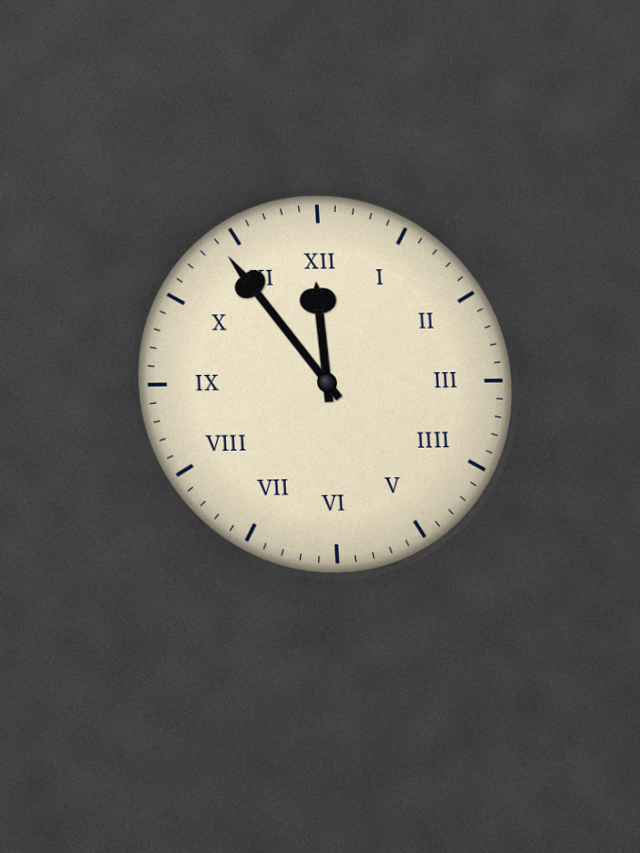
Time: **11:54**
